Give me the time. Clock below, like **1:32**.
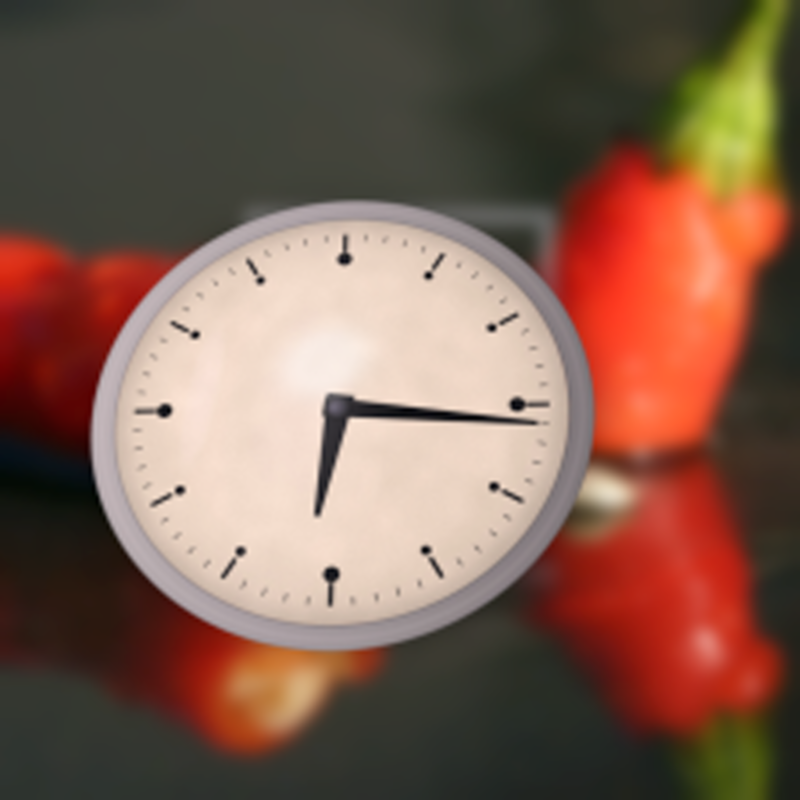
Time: **6:16**
